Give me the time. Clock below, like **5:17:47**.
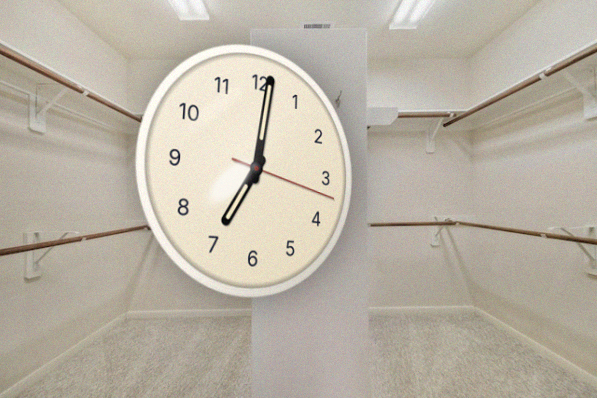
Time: **7:01:17**
